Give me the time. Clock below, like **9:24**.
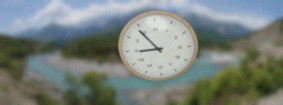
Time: **8:54**
